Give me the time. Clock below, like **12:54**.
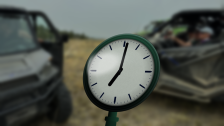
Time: **7:01**
